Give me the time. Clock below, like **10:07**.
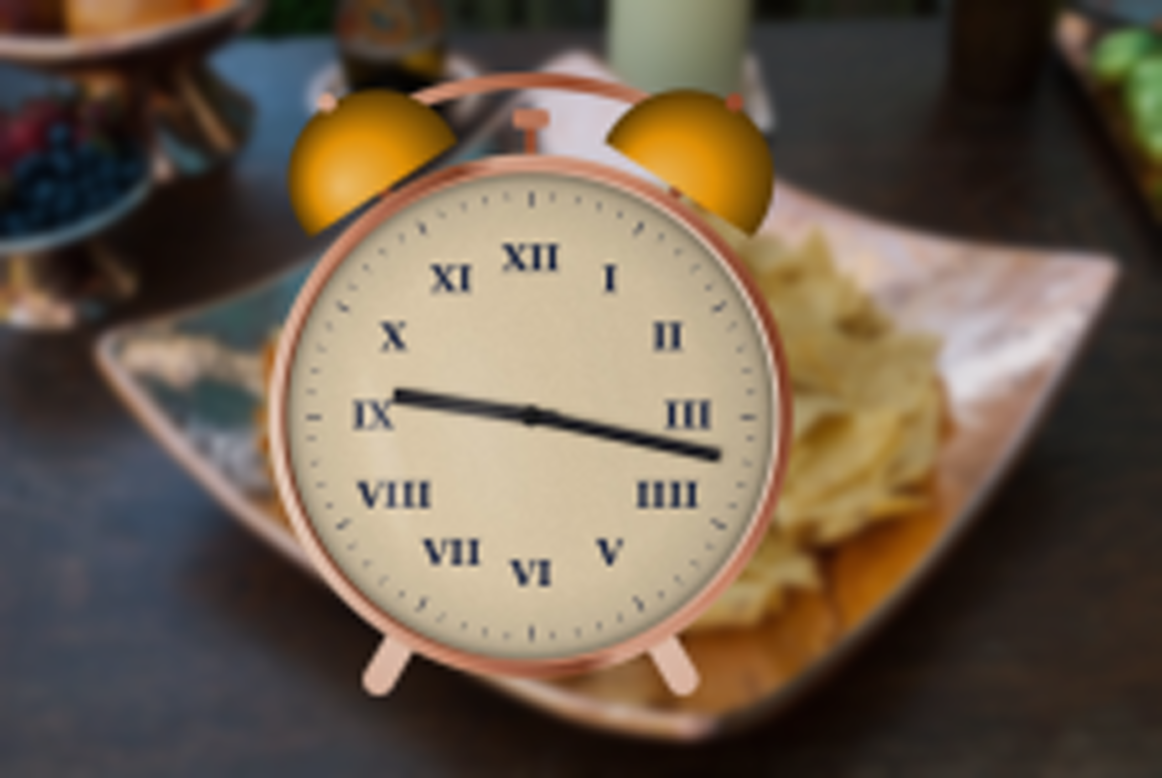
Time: **9:17**
